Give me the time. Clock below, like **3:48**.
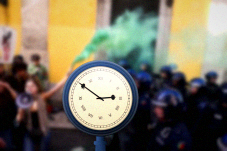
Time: **2:51**
